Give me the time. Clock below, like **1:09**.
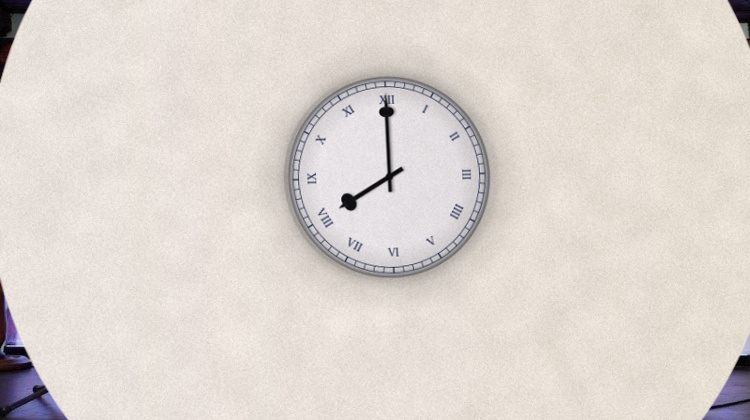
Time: **8:00**
